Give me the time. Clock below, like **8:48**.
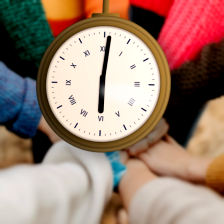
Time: **6:01**
